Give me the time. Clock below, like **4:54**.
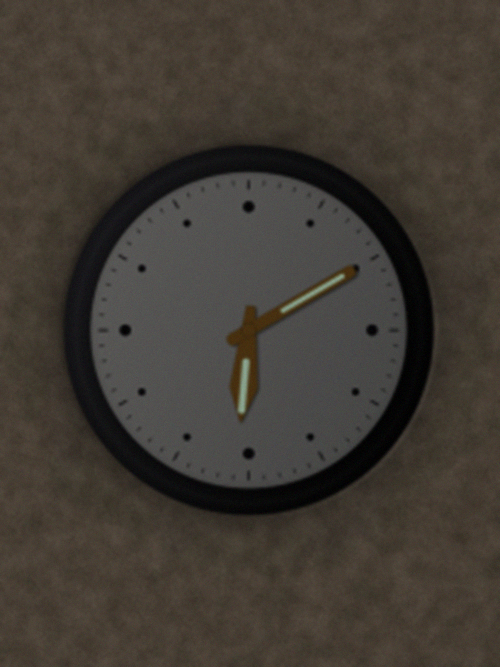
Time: **6:10**
